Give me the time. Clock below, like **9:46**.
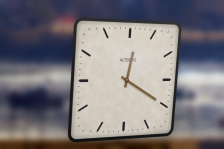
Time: **12:20**
